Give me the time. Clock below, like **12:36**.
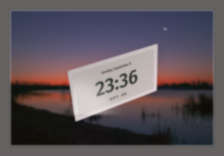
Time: **23:36**
